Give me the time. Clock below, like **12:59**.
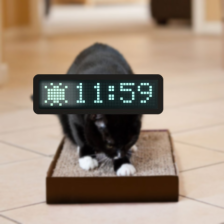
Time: **11:59**
